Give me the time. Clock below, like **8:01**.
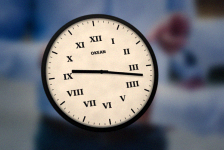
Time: **9:17**
